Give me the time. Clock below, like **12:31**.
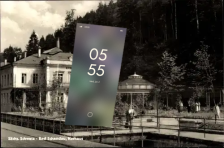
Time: **5:55**
